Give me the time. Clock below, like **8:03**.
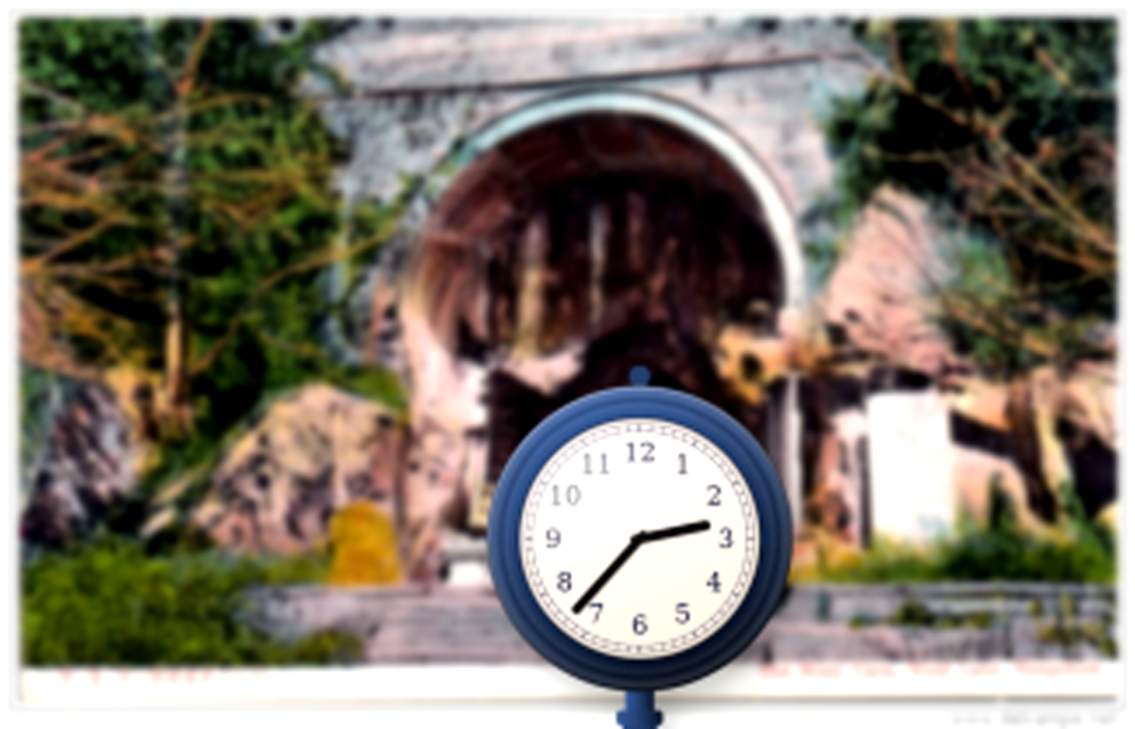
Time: **2:37**
